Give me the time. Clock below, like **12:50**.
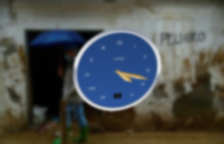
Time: **4:18**
